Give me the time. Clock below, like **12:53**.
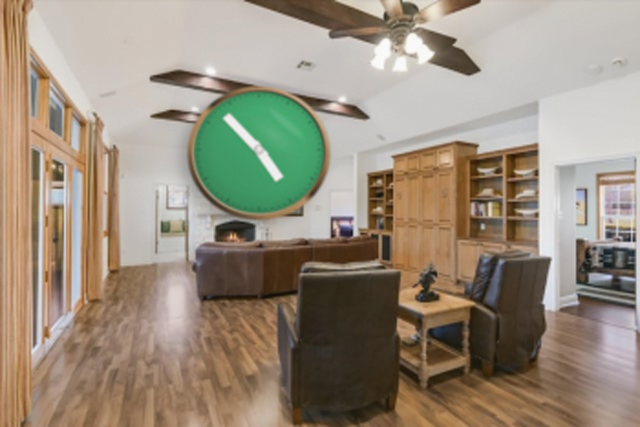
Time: **4:53**
